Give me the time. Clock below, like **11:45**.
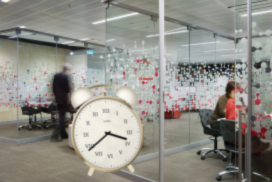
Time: **3:39**
